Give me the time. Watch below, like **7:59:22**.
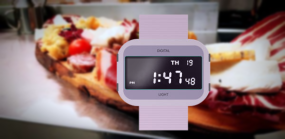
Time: **1:47:48**
